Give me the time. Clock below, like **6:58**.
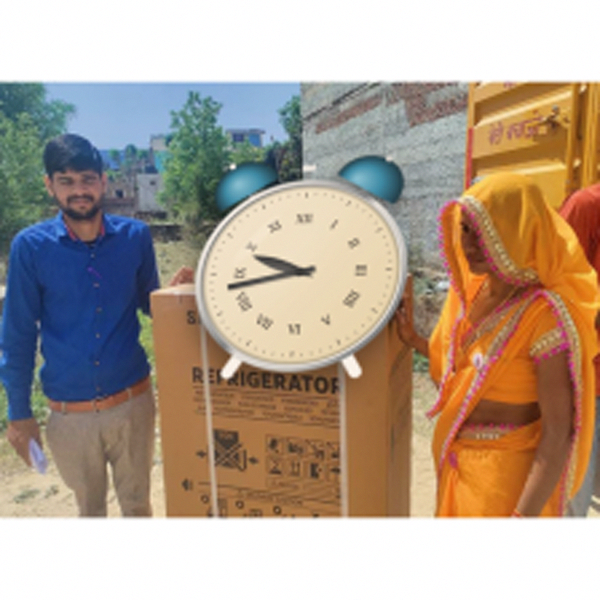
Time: **9:43**
